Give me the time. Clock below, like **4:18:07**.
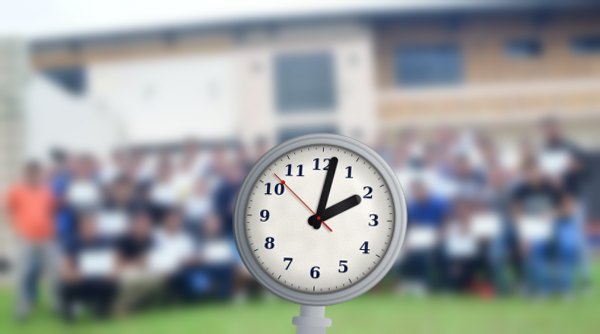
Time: **2:01:52**
